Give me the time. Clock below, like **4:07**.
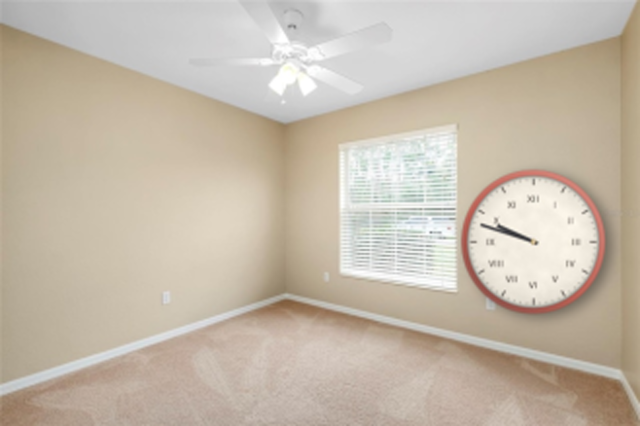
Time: **9:48**
